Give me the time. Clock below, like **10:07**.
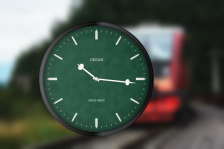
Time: **10:16**
